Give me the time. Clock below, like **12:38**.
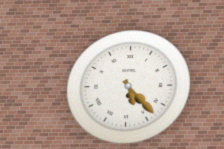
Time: **5:23**
